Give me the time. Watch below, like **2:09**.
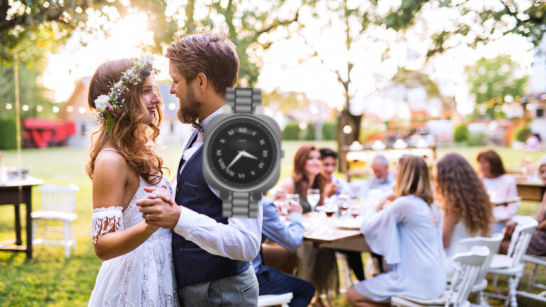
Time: **3:37**
